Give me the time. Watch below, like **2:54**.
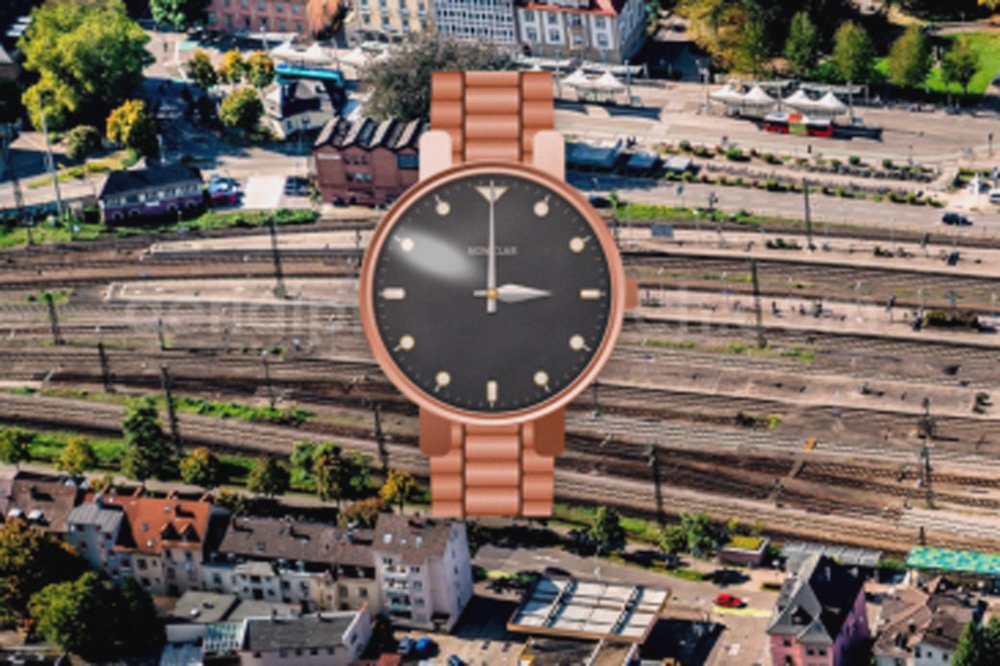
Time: **3:00**
